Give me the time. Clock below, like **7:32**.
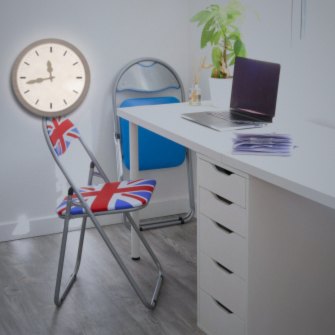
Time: **11:43**
